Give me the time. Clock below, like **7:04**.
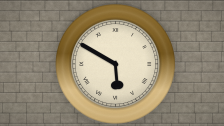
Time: **5:50**
